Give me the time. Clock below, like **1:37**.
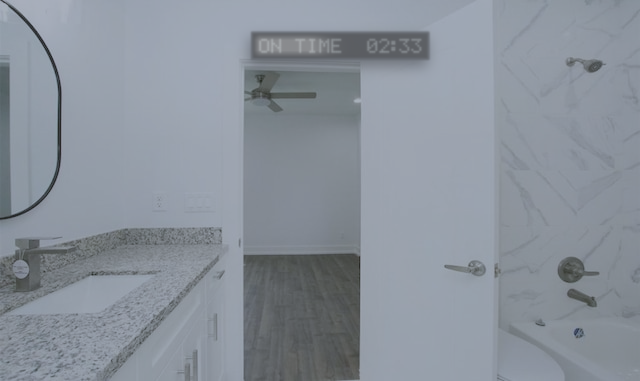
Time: **2:33**
